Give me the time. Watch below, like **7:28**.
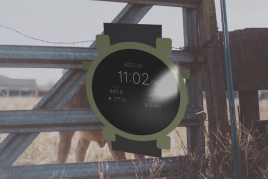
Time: **11:02**
